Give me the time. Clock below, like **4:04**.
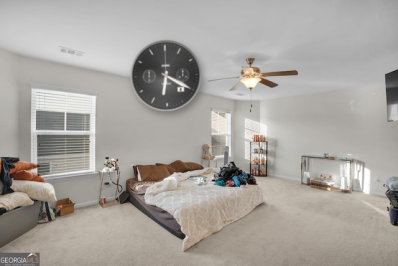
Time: **6:20**
